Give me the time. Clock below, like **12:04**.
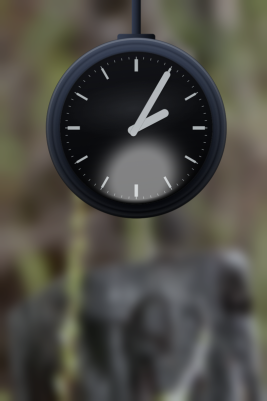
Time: **2:05**
